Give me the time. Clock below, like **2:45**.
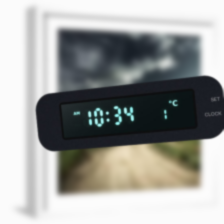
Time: **10:34**
